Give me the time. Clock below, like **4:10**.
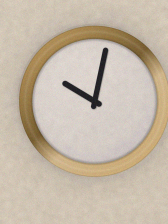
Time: **10:02**
